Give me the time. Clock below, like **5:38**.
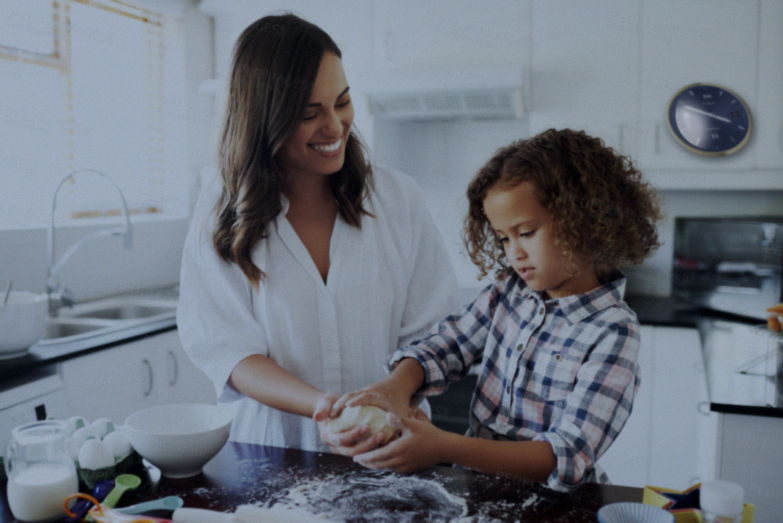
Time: **3:49**
